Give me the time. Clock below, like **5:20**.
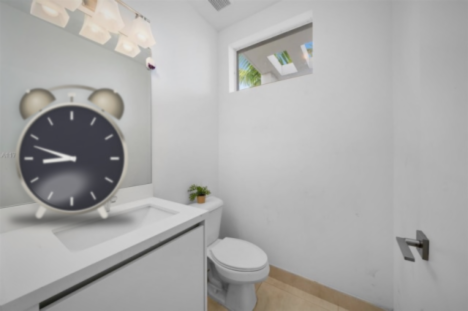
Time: **8:48**
